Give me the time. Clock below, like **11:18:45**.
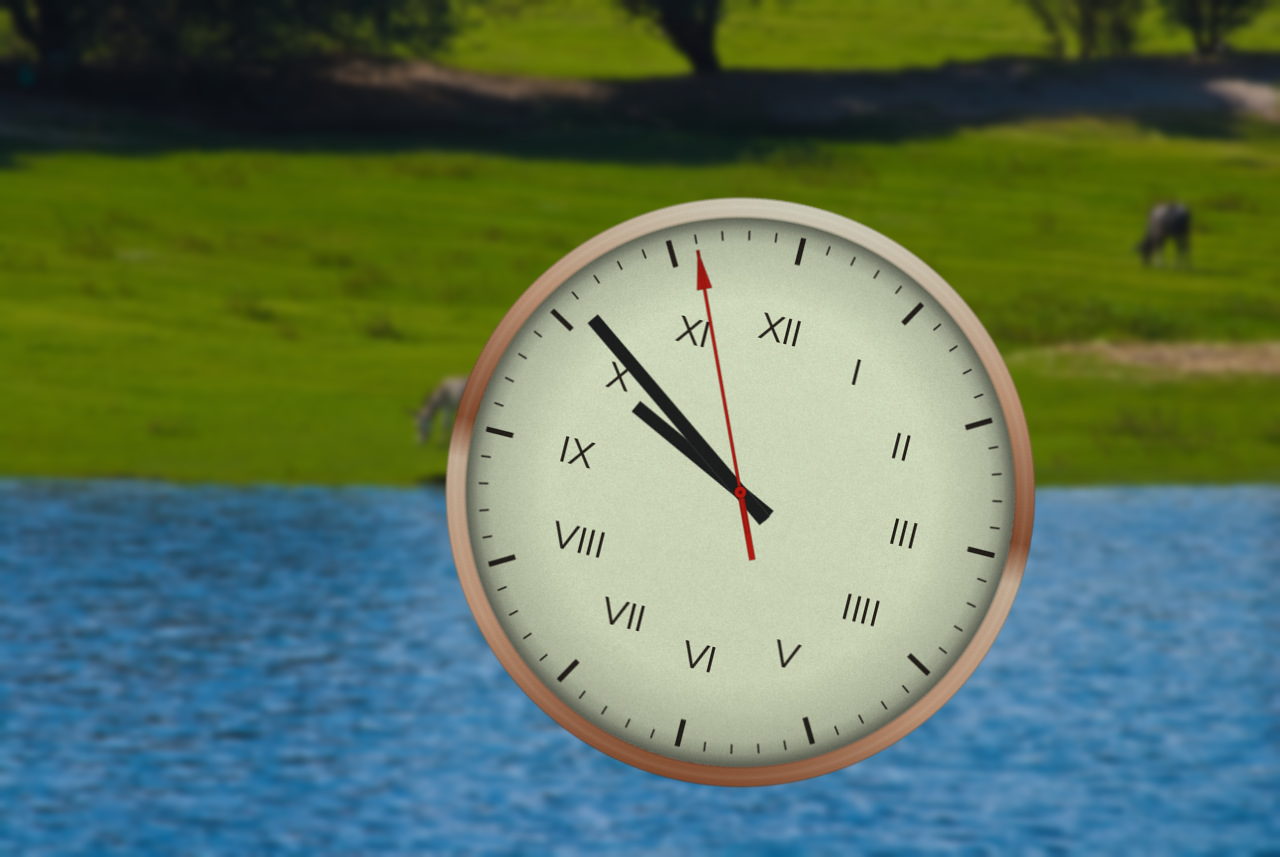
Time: **9:50:56**
